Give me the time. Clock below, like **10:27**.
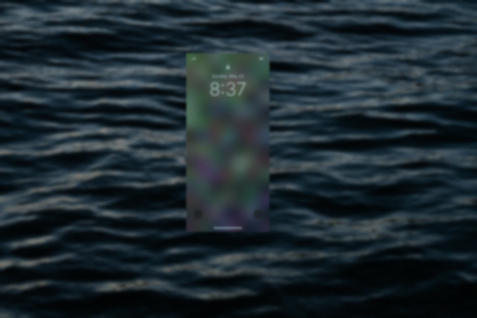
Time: **8:37**
